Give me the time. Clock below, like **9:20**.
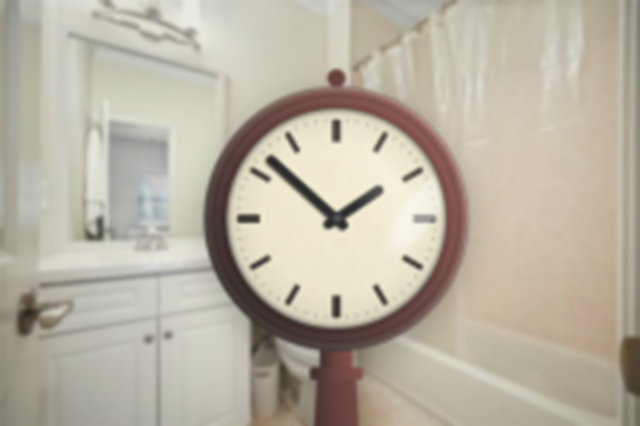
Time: **1:52**
